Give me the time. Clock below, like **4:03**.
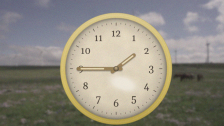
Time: **1:45**
